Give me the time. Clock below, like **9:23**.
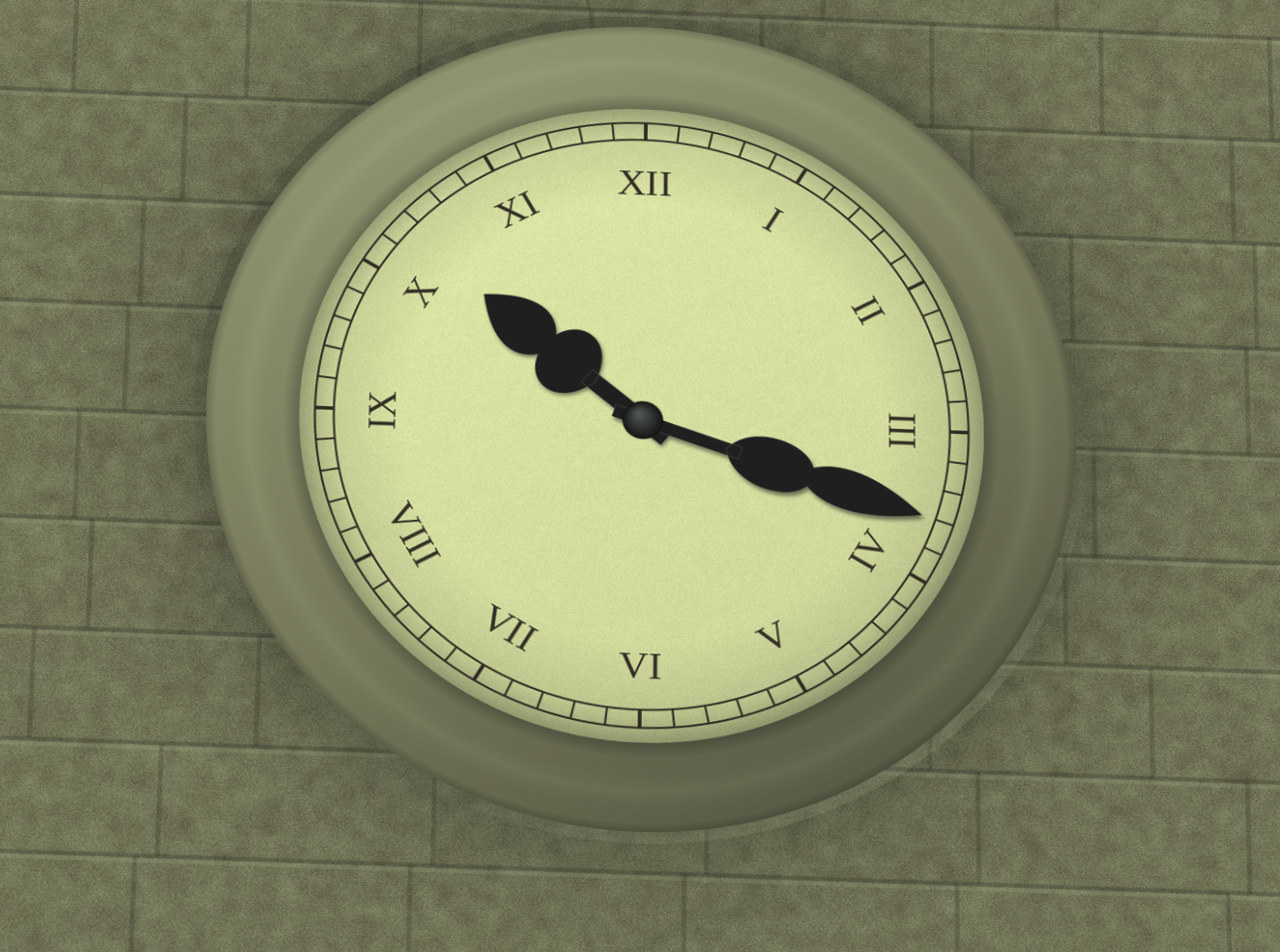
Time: **10:18**
